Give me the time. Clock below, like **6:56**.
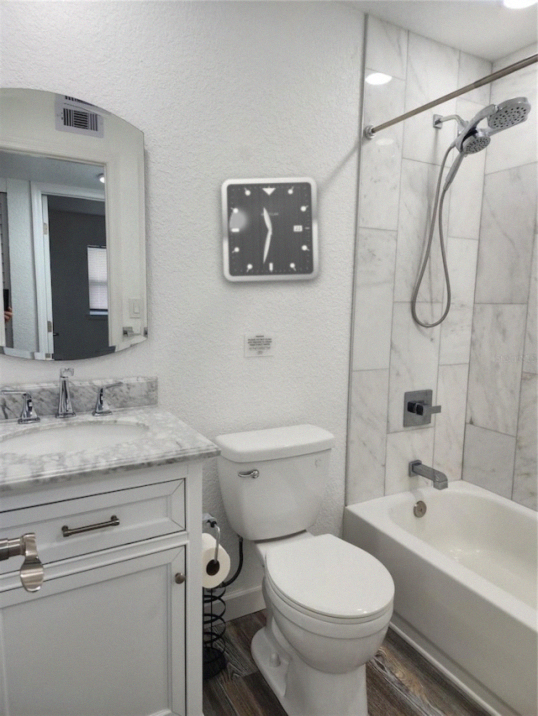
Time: **11:32**
